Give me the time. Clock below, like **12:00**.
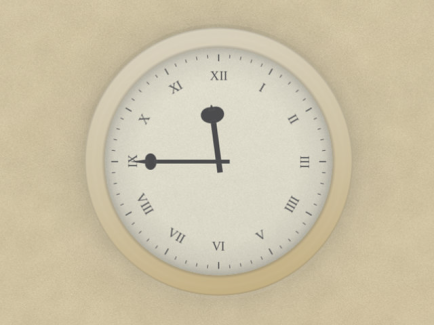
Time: **11:45**
